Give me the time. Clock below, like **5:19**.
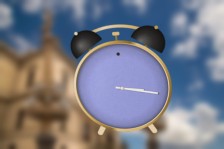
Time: **3:17**
